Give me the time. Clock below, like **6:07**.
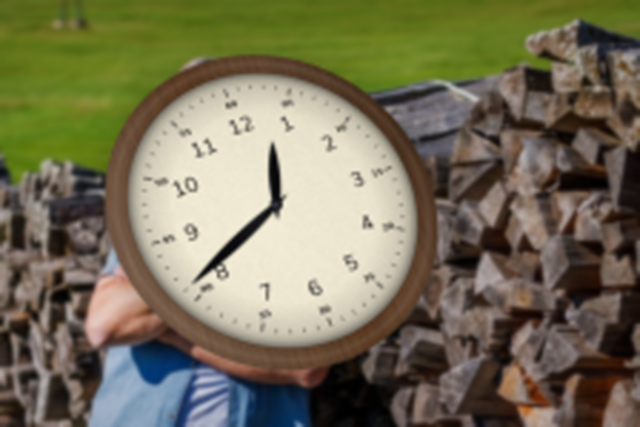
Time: **12:41**
